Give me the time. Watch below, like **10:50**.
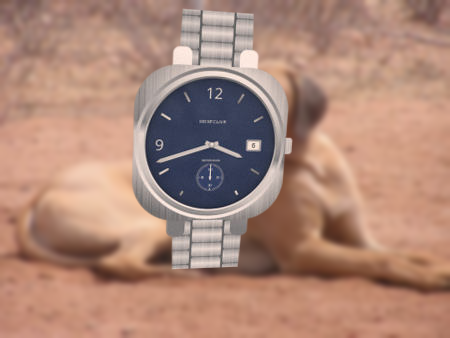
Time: **3:42**
